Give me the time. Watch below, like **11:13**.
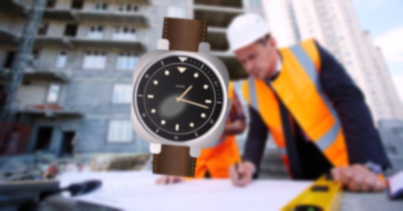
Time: **1:17**
